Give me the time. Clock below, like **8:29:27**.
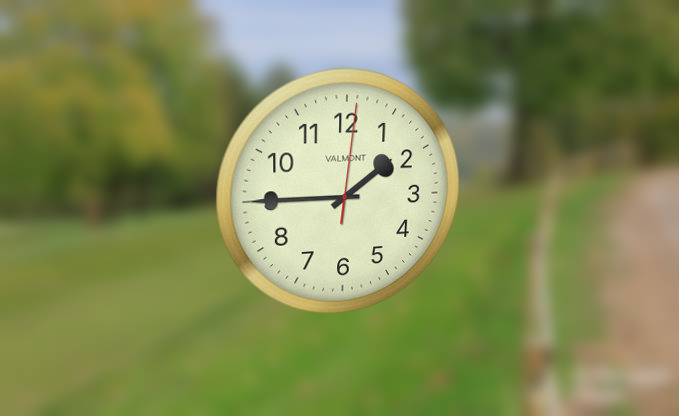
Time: **1:45:01**
